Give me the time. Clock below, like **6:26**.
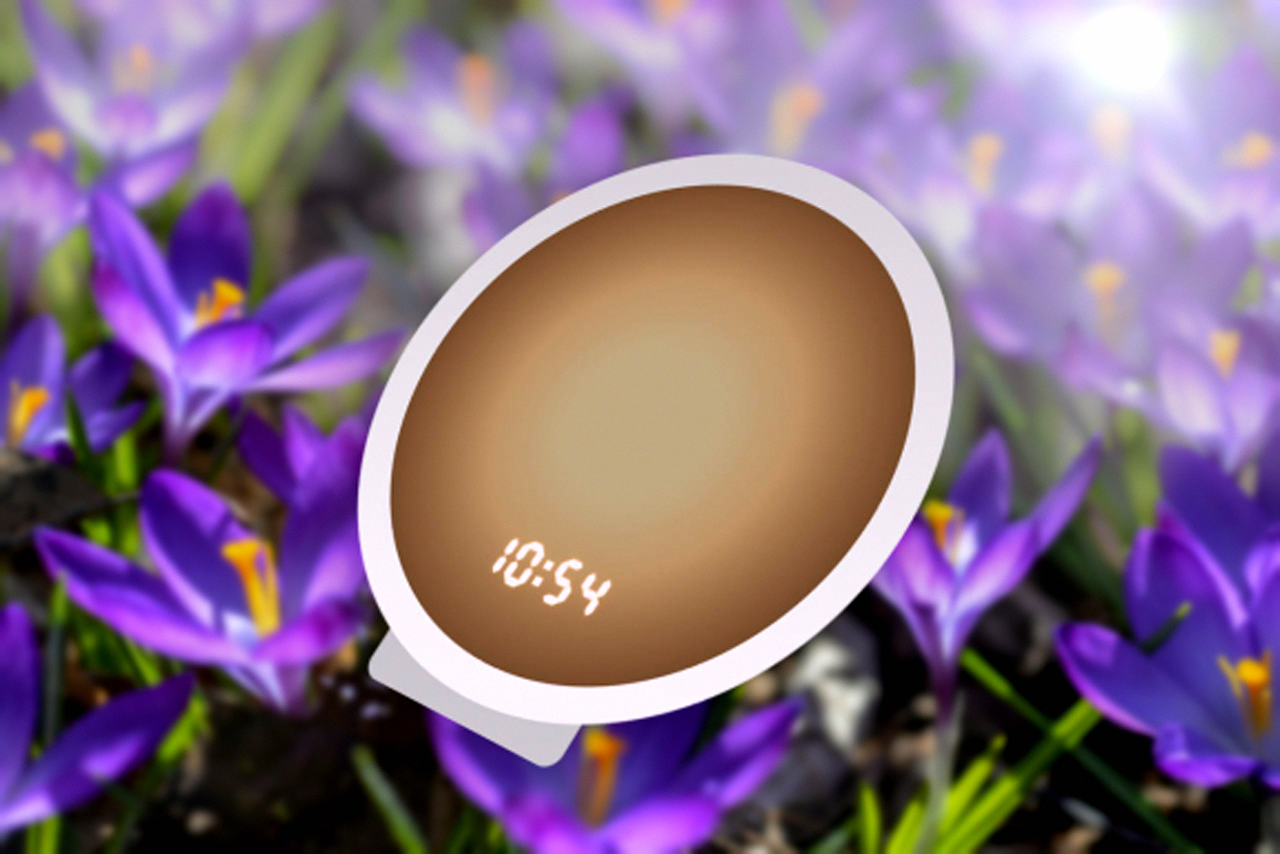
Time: **10:54**
